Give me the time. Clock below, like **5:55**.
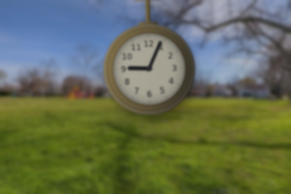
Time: **9:04**
